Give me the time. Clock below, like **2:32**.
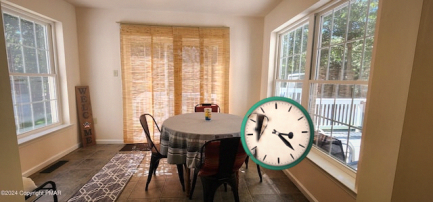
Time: **3:23**
